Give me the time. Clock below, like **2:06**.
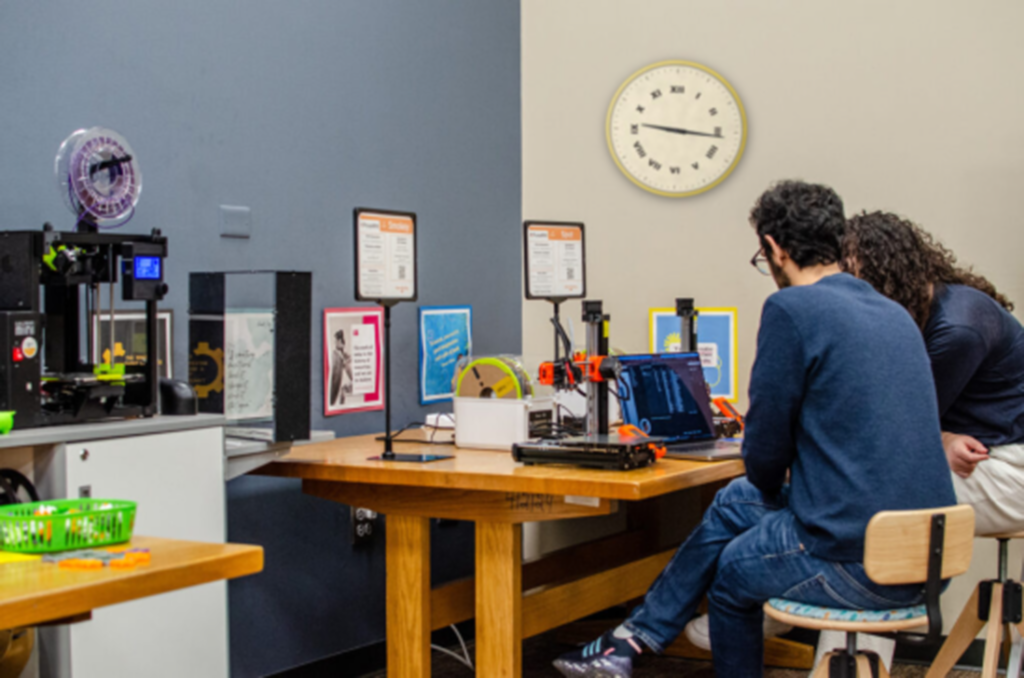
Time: **9:16**
